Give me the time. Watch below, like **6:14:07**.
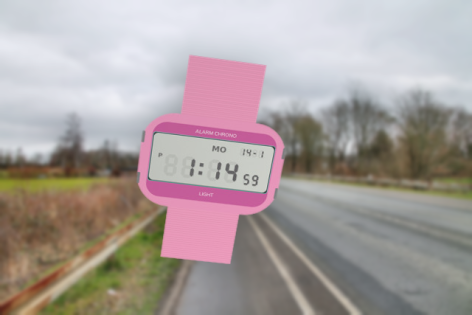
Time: **1:14:59**
